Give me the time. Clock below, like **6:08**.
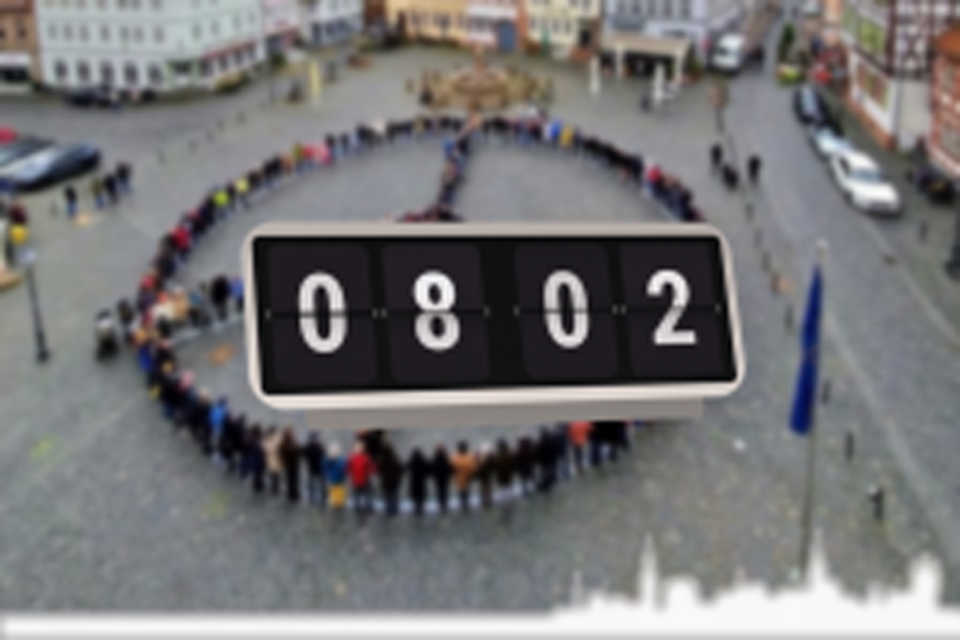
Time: **8:02**
